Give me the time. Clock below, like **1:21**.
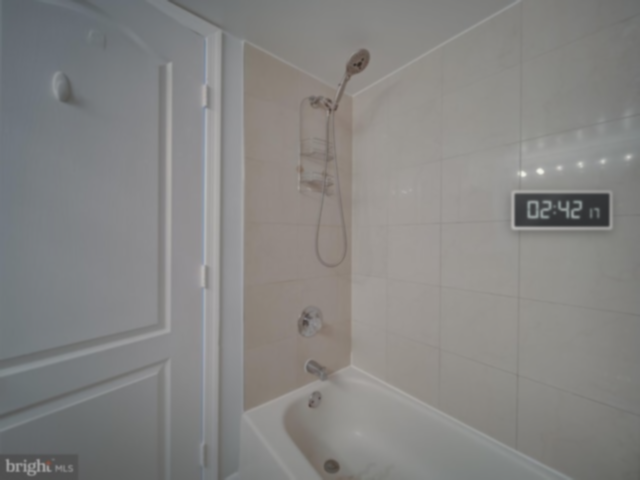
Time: **2:42**
